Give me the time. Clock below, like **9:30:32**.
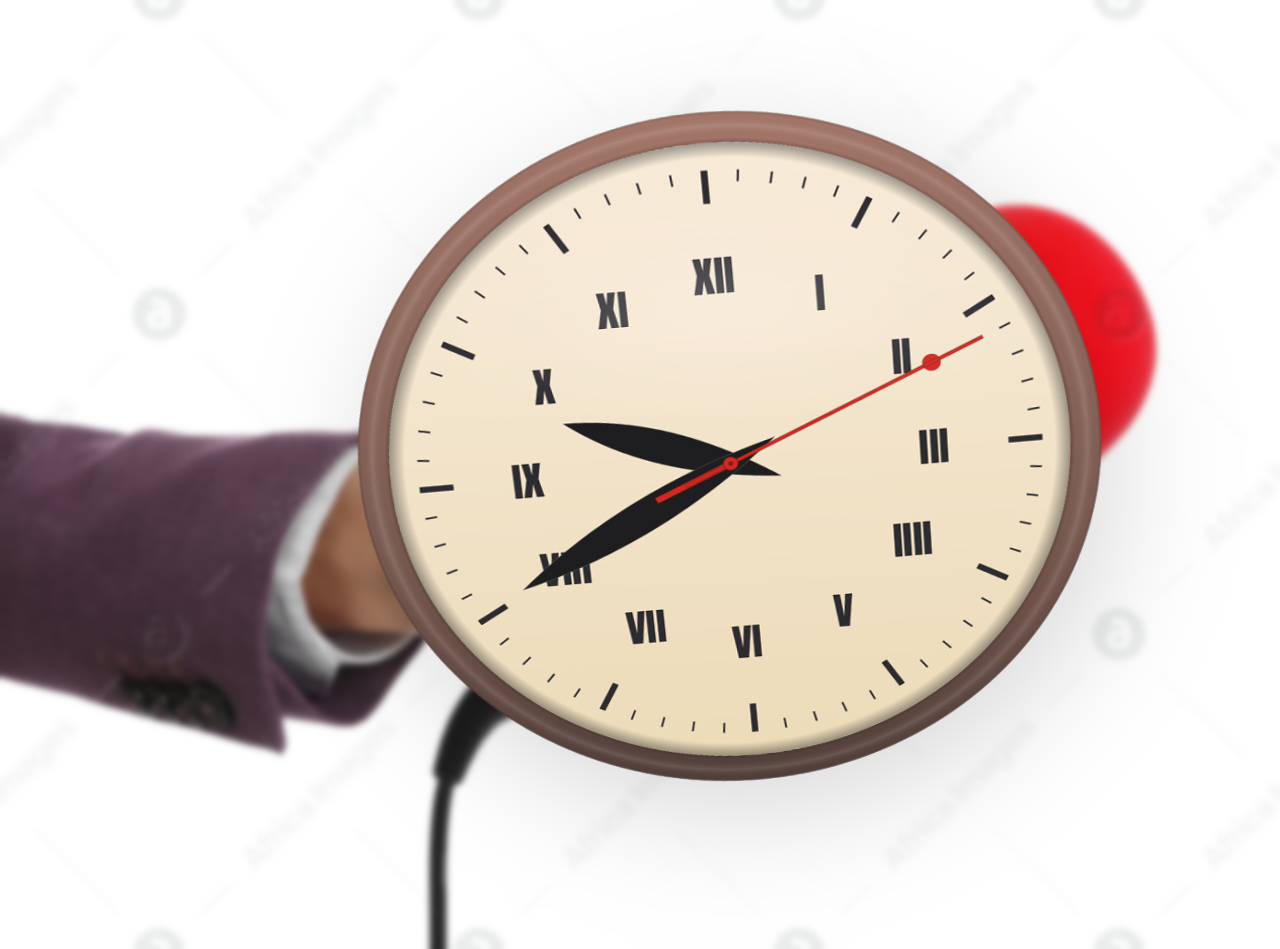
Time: **9:40:11**
